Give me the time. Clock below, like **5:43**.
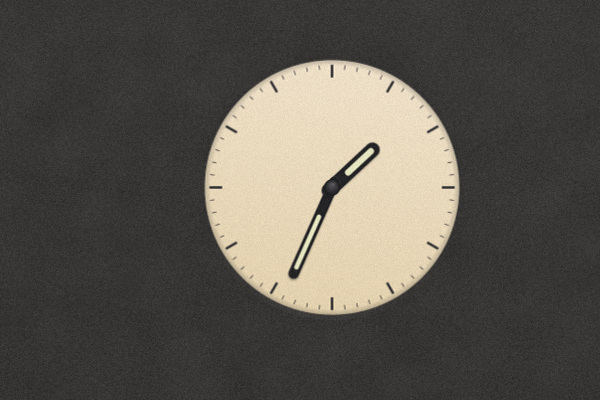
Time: **1:34**
